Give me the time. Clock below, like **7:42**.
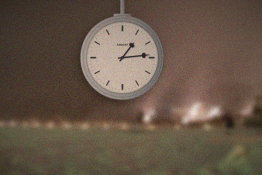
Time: **1:14**
